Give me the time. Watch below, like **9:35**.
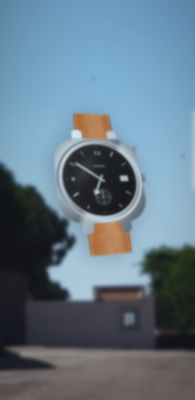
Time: **6:51**
